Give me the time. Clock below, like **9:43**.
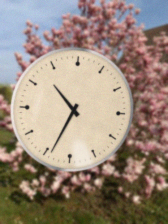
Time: **10:34**
